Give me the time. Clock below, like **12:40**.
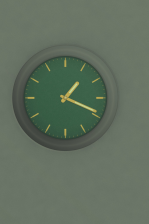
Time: **1:19**
